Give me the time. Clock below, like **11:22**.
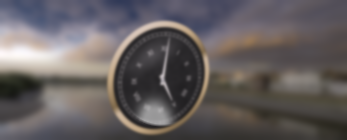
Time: **5:01**
